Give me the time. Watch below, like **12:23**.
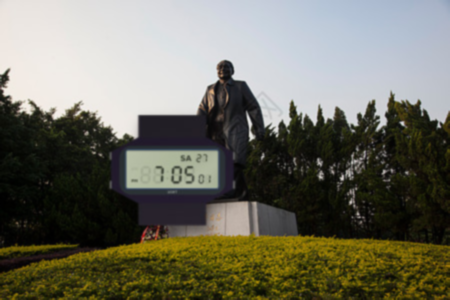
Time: **7:05**
